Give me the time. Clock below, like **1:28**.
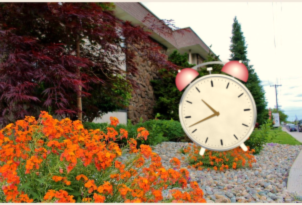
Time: **10:42**
